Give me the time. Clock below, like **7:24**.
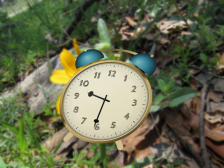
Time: **9:31**
